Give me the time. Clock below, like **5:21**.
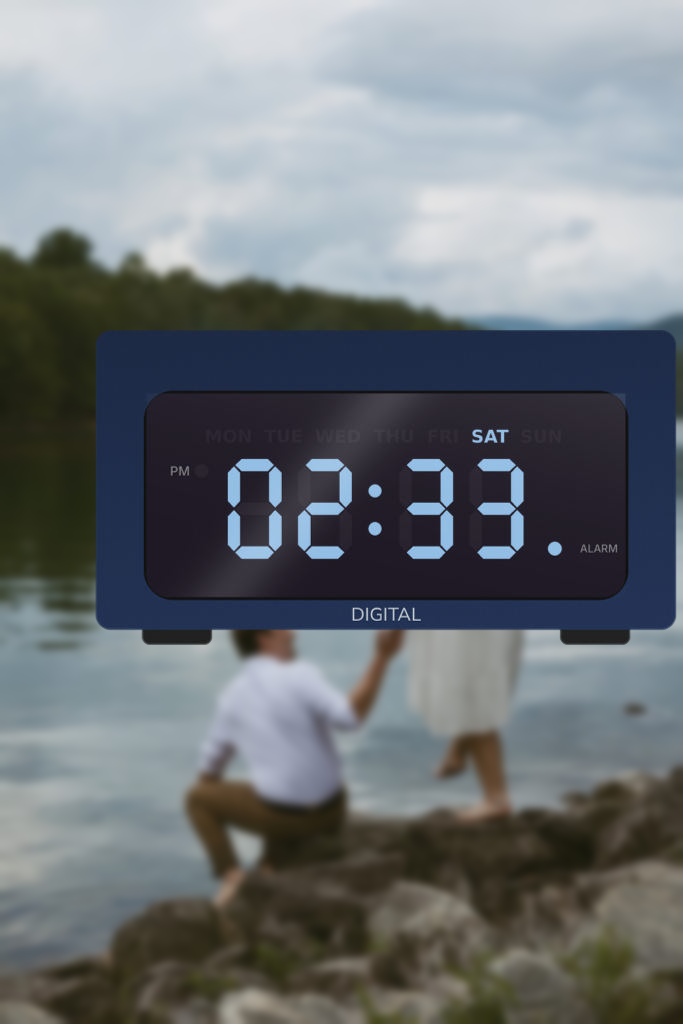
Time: **2:33**
